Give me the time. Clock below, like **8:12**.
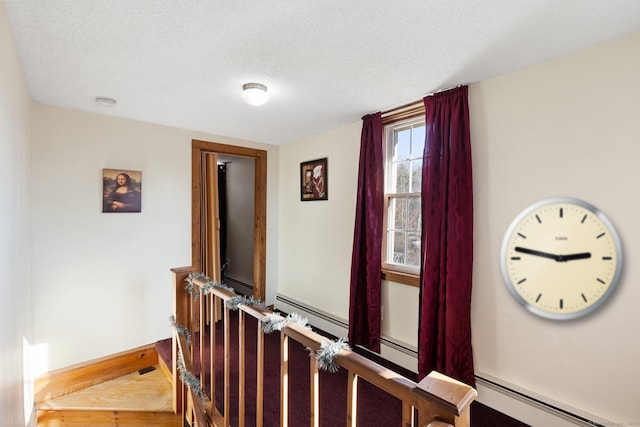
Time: **2:47**
